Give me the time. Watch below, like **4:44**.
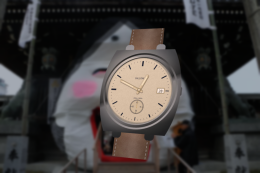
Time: **12:49**
